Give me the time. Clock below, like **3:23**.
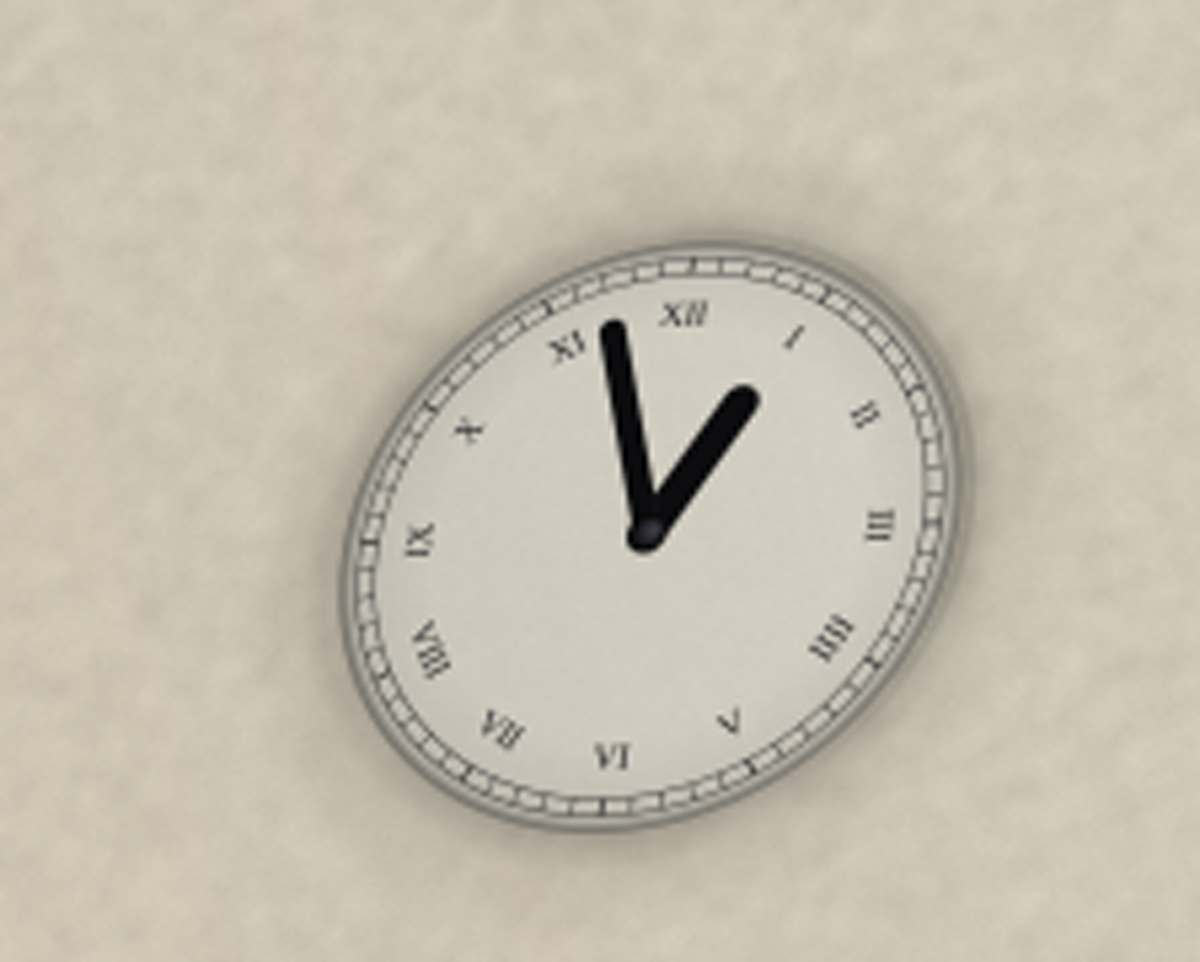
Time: **12:57**
